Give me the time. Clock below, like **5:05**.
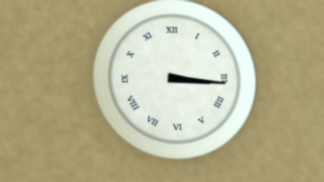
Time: **3:16**
